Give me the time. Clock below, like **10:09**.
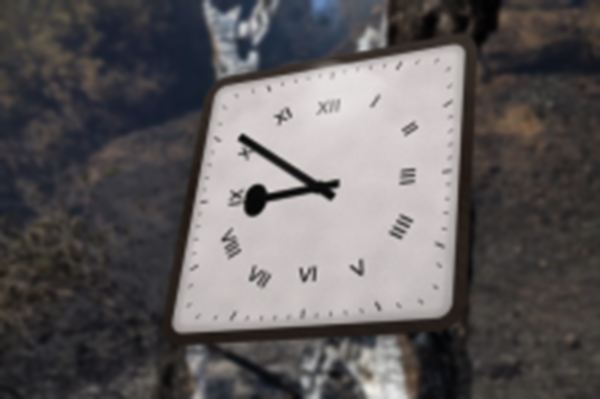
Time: **8:51**
